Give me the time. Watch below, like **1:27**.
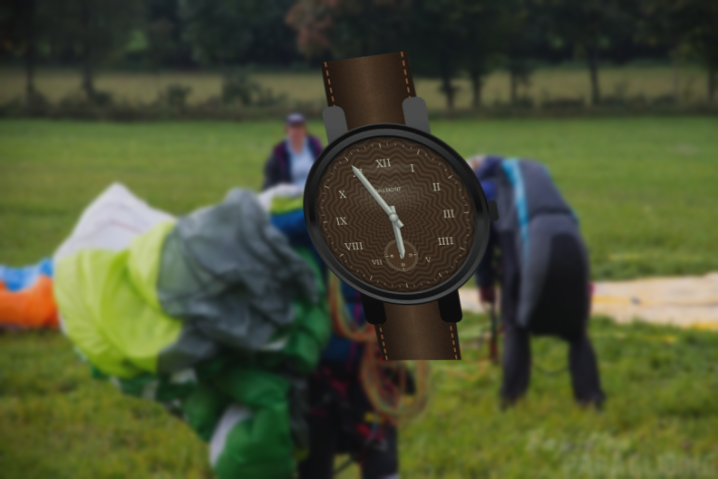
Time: **5:55**
